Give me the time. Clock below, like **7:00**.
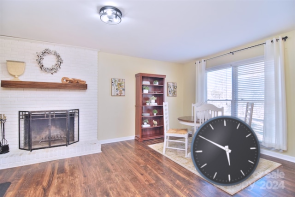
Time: **5:50**
